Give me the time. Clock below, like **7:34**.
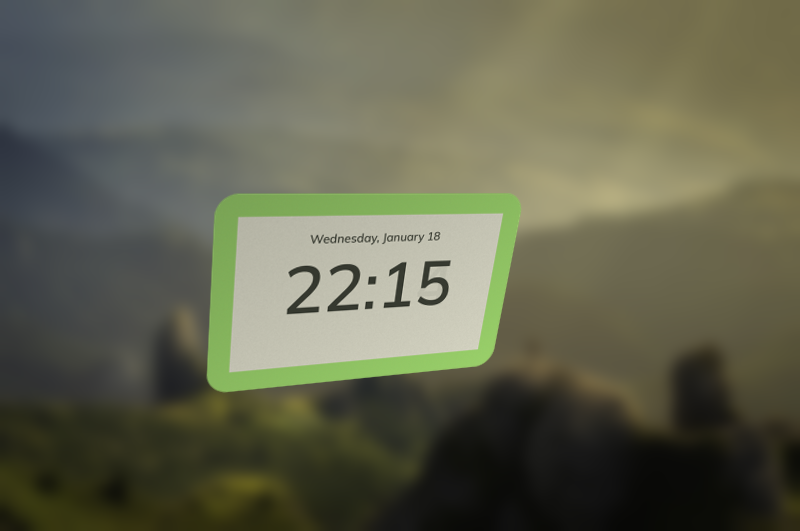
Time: **22:15**
